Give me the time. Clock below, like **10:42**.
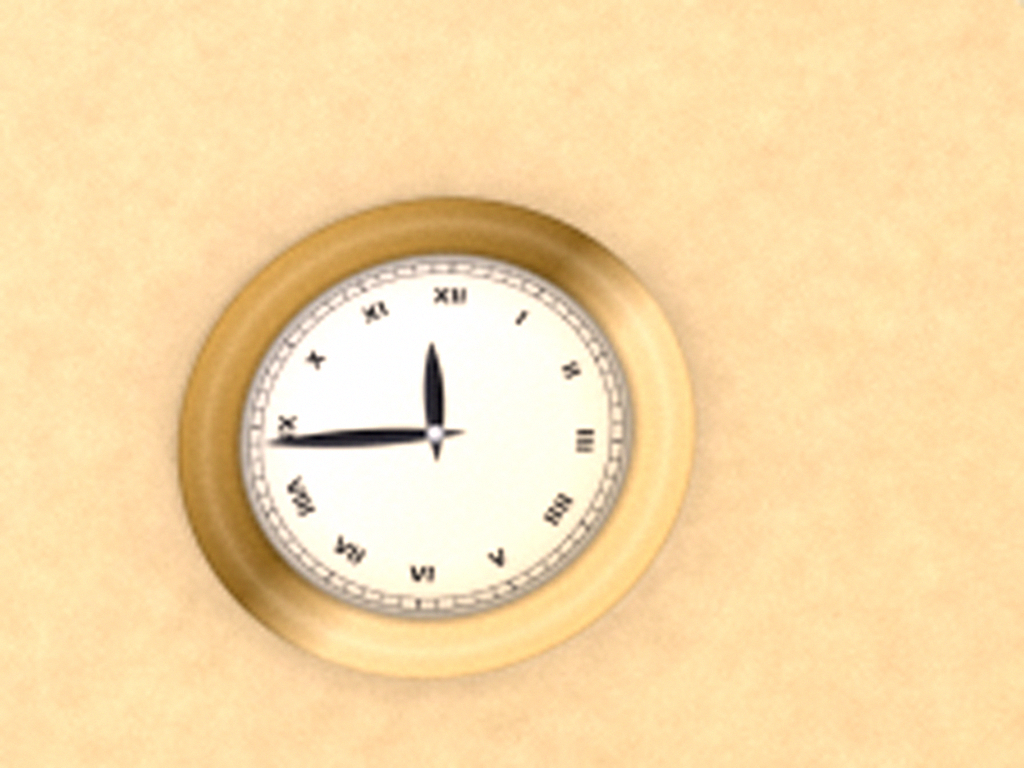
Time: **11:44**
